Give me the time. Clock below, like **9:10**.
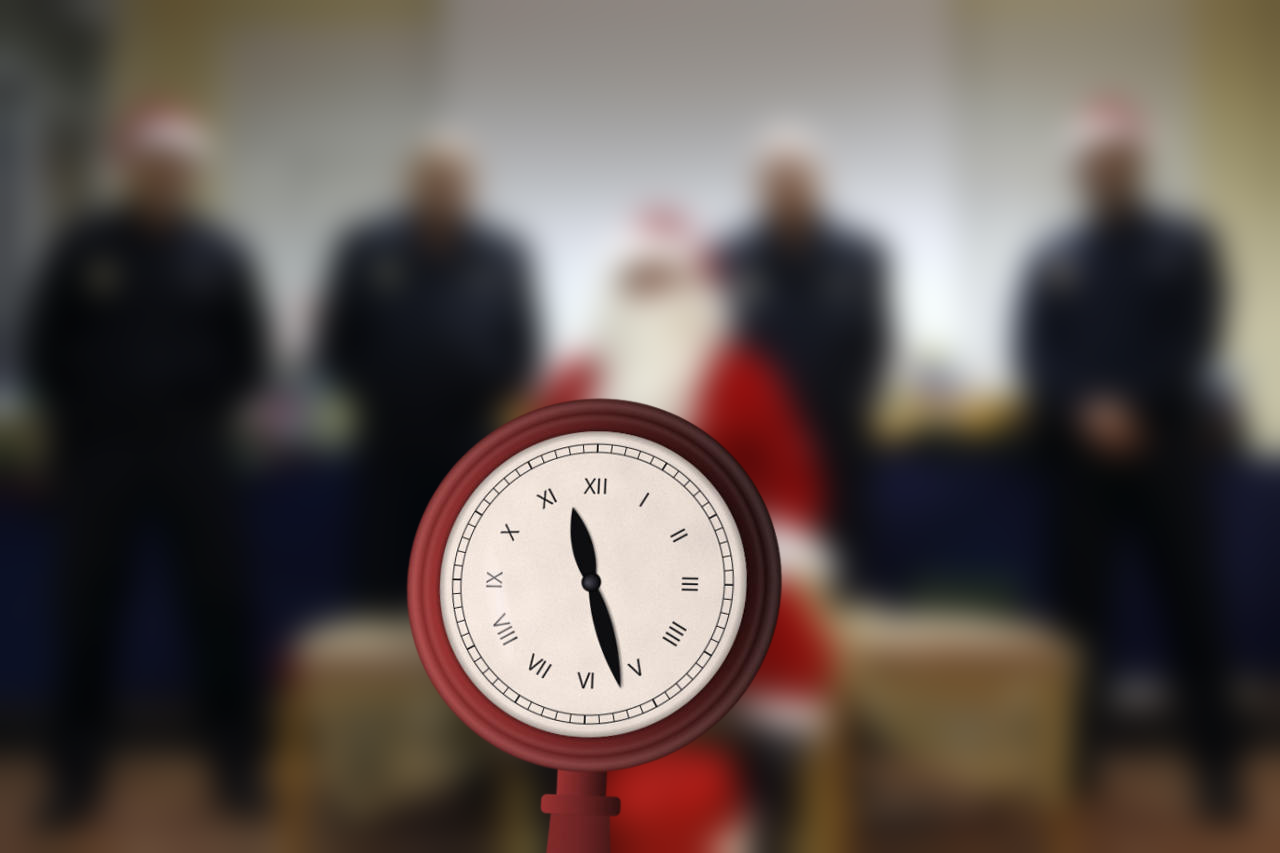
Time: **11:27**
